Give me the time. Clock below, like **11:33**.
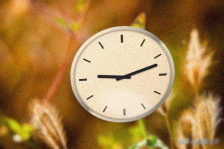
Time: **9:12**
